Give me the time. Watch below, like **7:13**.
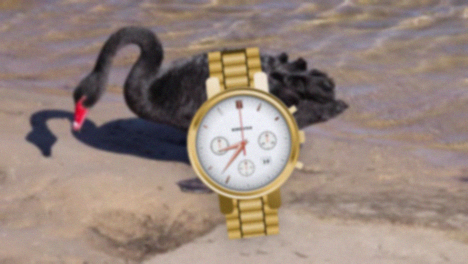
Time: **8:37**
